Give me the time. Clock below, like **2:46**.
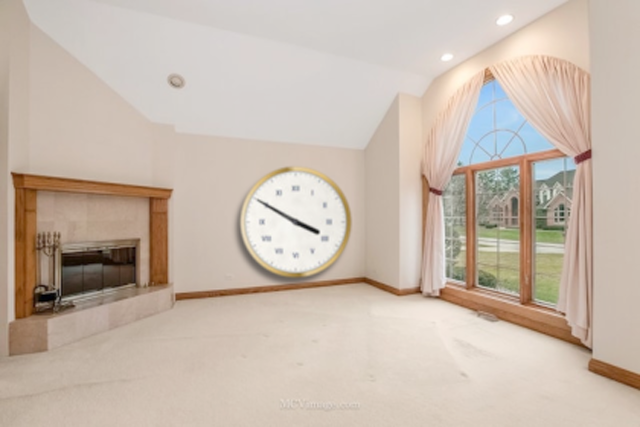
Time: **3:50**
